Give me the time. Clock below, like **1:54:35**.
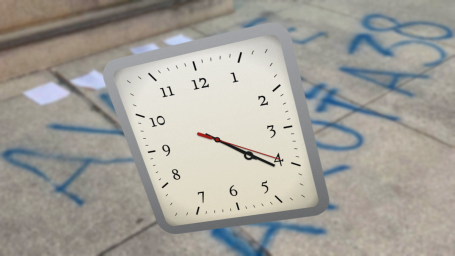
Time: **4:21:20**
